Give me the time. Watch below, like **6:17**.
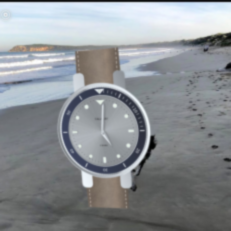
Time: **5:01**
